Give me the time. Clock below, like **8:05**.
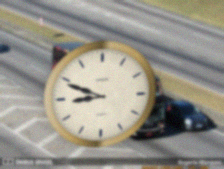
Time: **8:49**
